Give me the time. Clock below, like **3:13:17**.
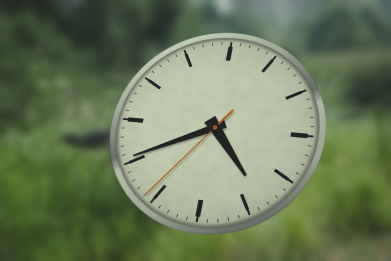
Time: **4:40:36**
